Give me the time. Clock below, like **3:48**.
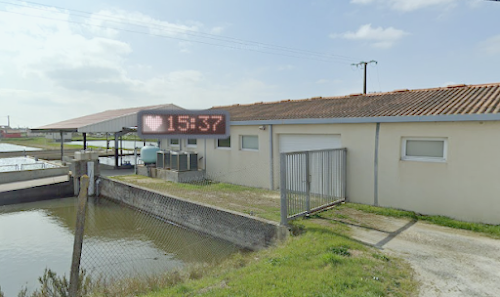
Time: **15:37**
